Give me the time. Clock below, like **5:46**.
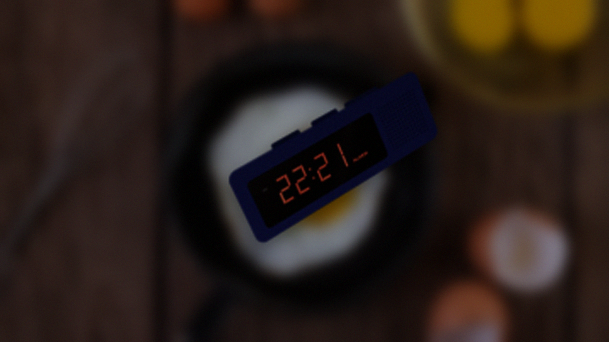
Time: **22:21**
